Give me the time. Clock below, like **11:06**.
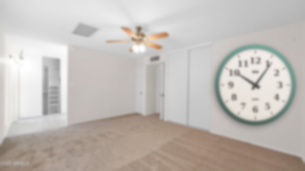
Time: **10:06**
